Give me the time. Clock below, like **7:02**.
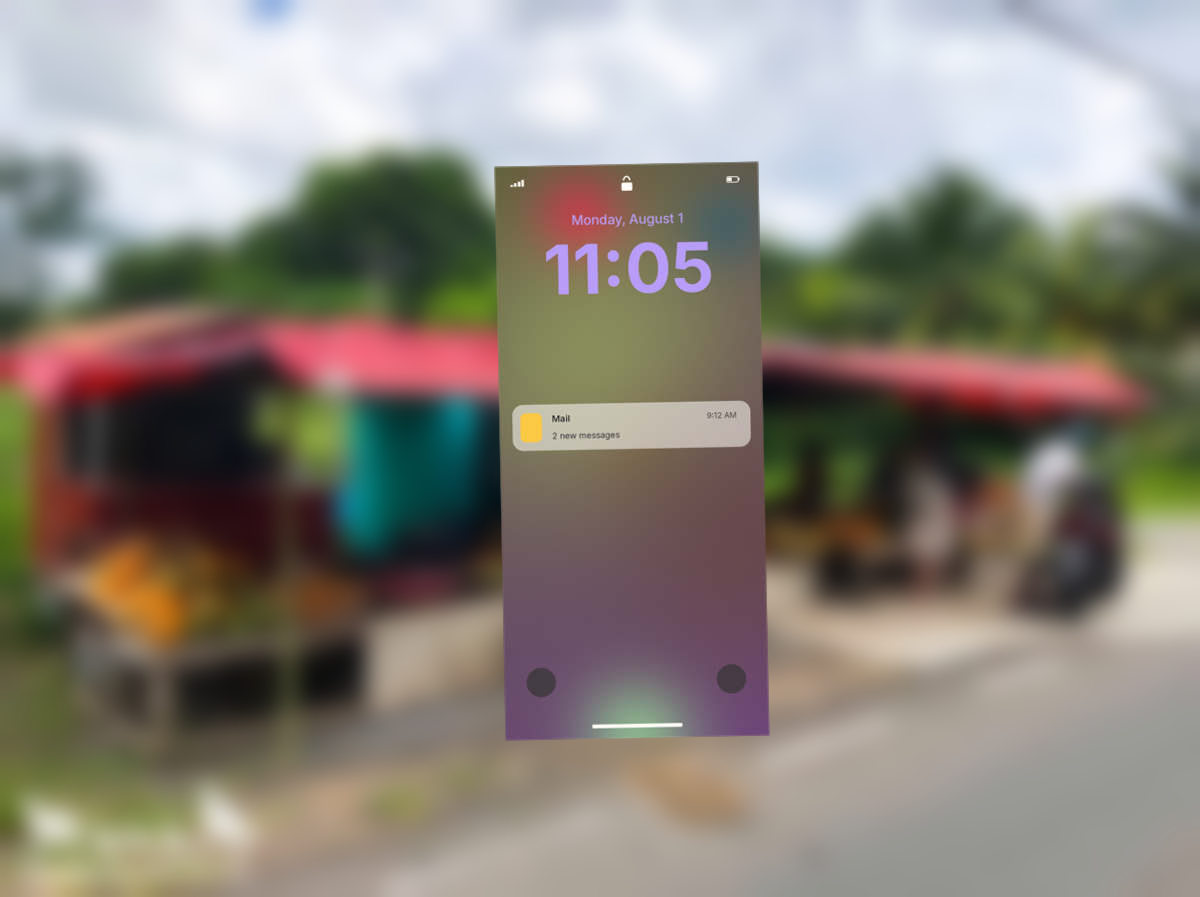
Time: **11:05**
